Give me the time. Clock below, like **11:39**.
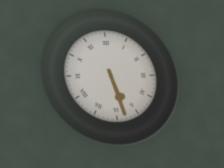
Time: **5:28**
